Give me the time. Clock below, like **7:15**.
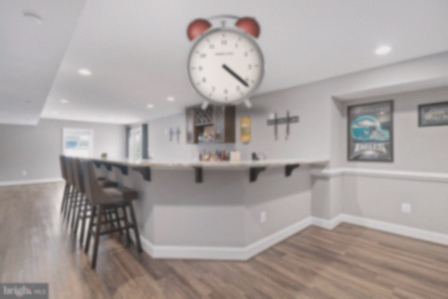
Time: **4:22**
